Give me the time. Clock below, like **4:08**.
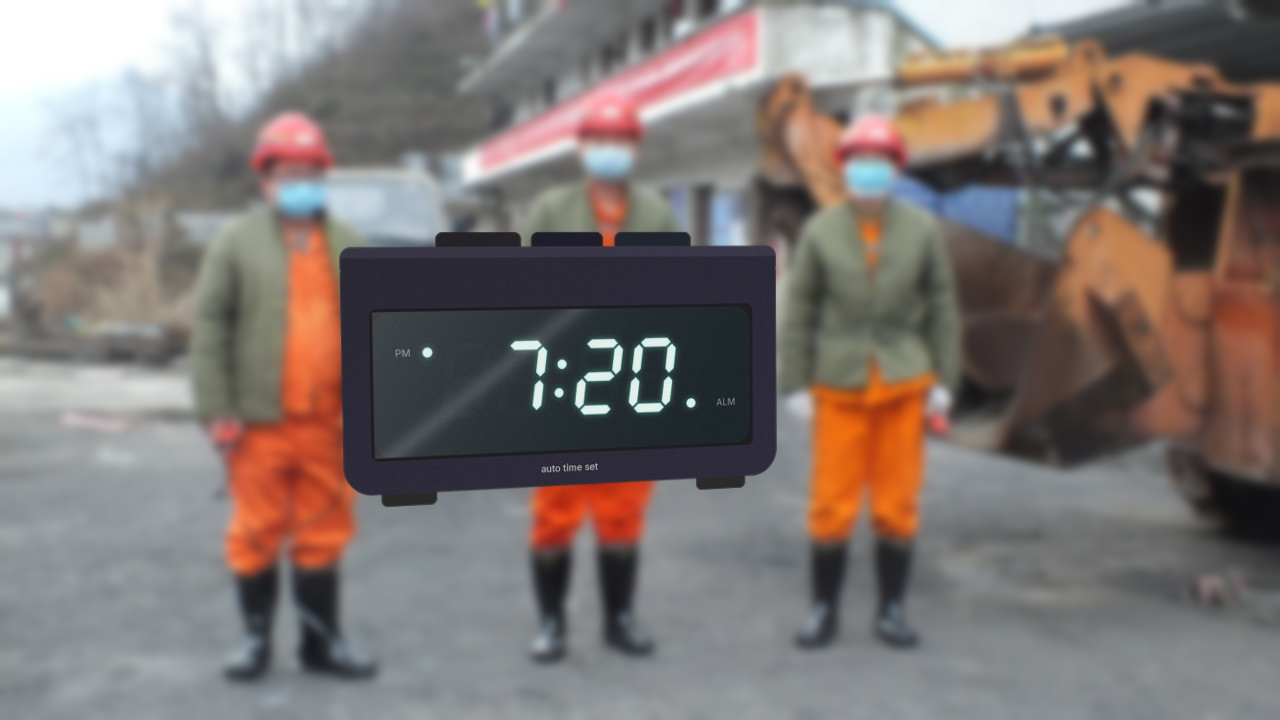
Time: **7:20**
